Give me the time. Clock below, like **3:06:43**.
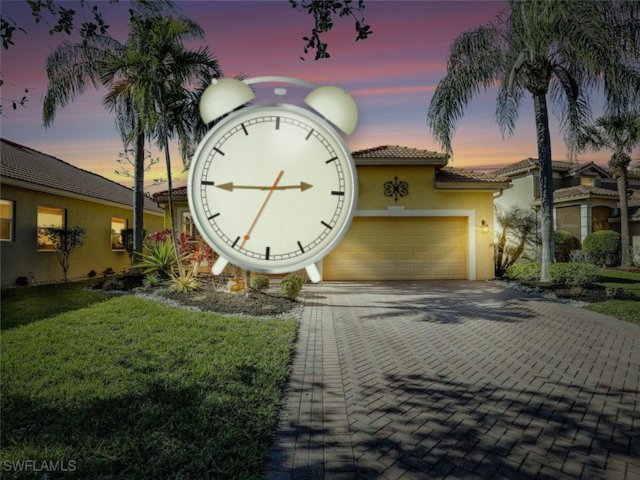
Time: **2:44:34**
